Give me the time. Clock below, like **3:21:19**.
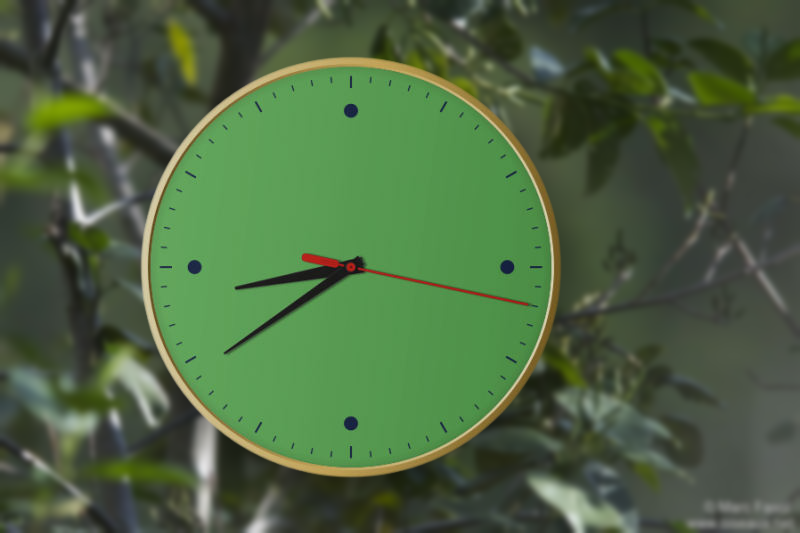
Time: **8:39:17**
